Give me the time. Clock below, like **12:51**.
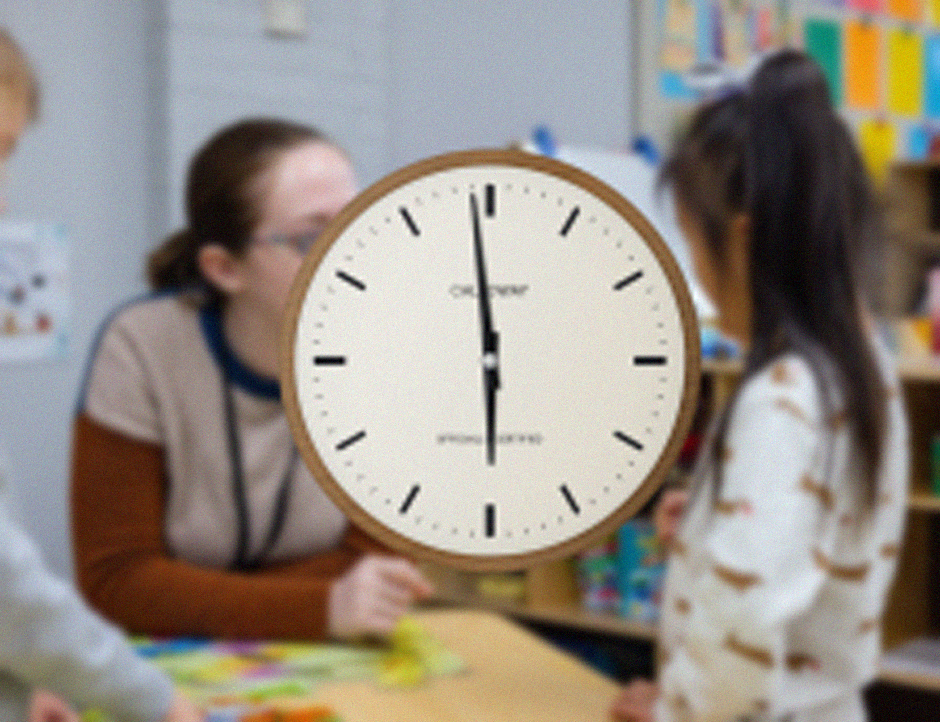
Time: **5:59**
